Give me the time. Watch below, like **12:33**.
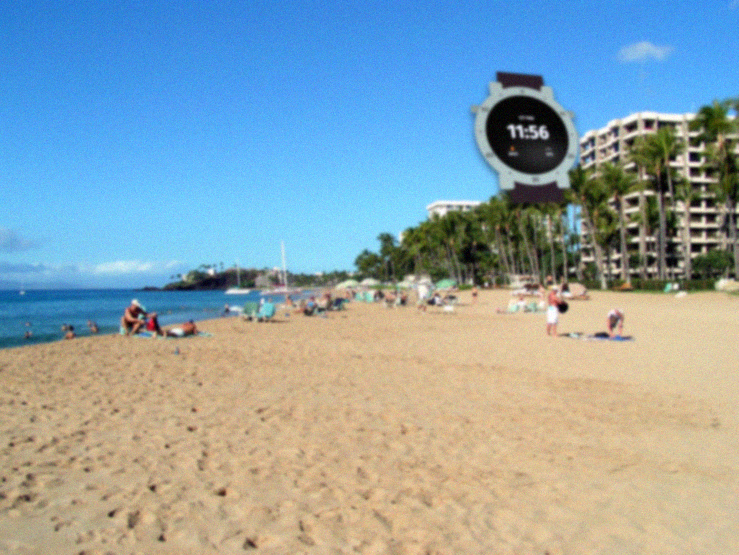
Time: **11:56**
